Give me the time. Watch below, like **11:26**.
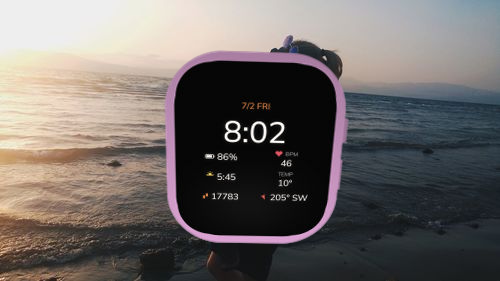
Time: **8:02**
